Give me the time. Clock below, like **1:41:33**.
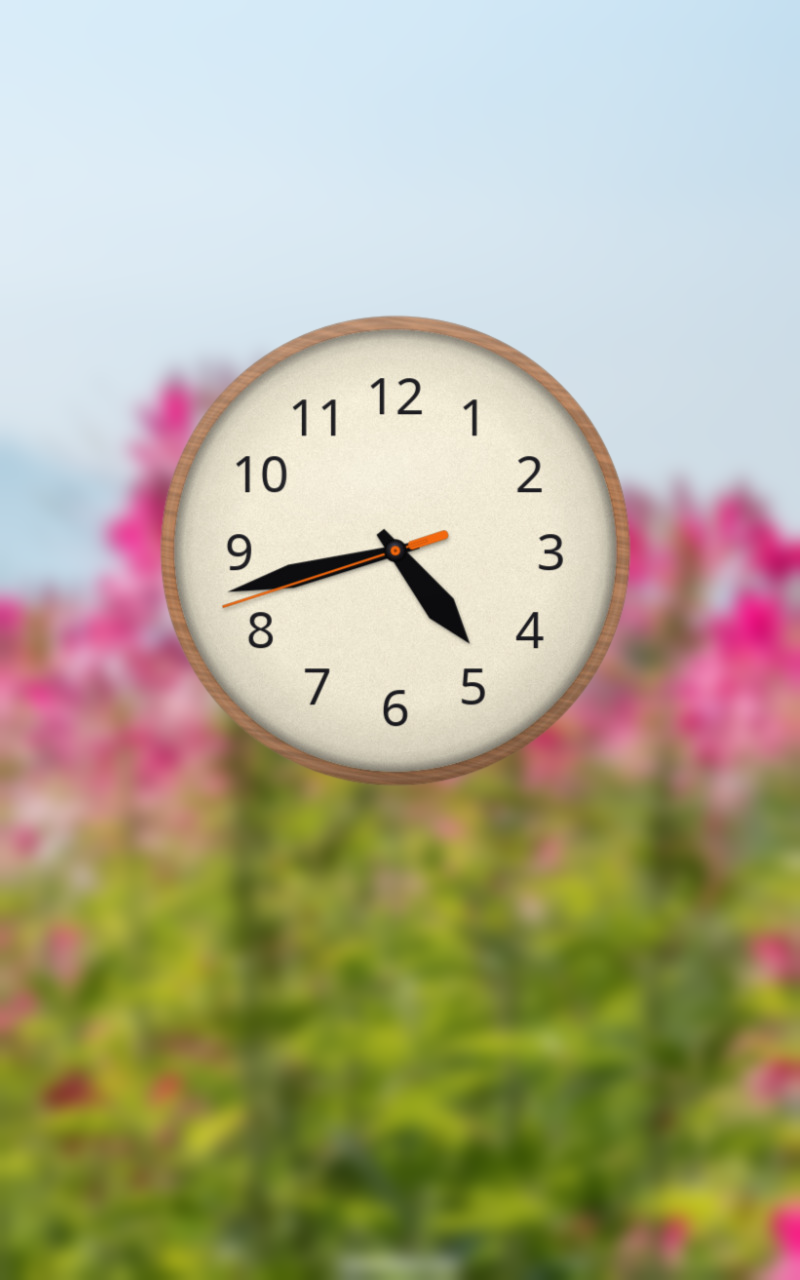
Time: **4:42:42**
